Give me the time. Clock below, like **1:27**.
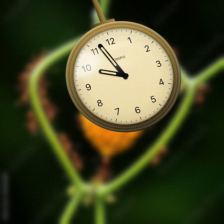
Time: **9:57**
